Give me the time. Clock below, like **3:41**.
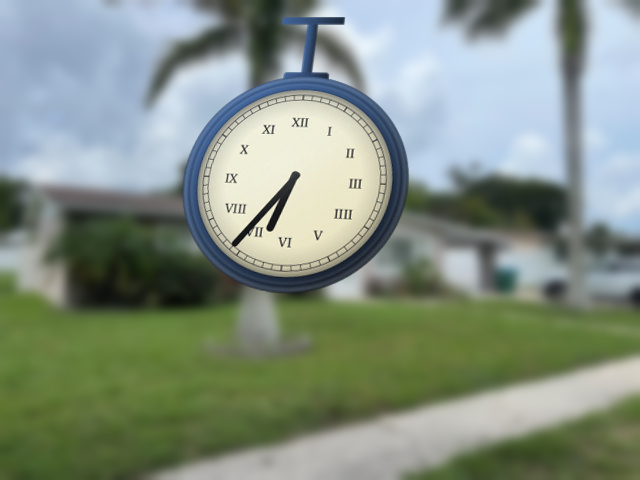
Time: **6:36**
